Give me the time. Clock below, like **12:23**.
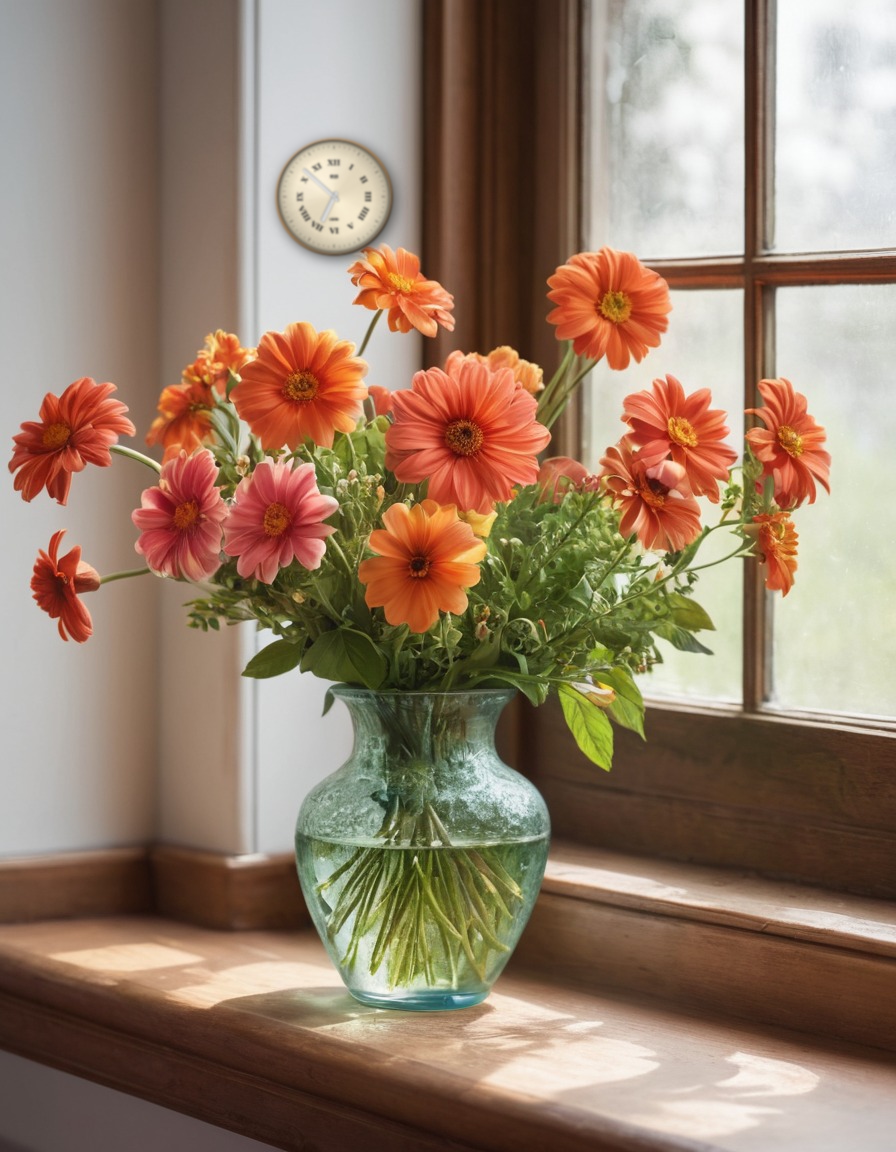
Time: **6:52**
